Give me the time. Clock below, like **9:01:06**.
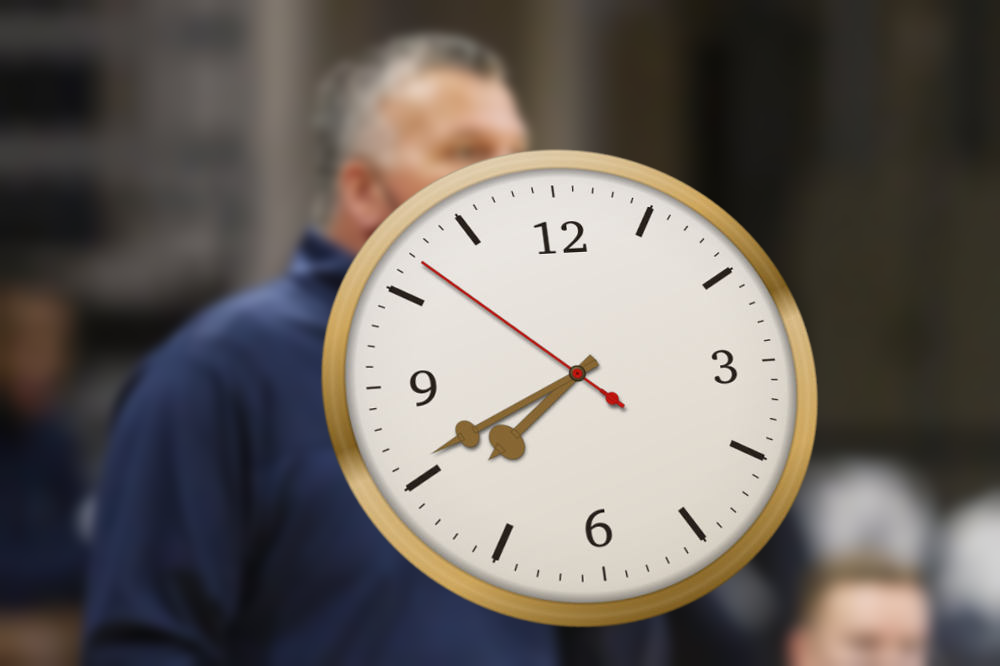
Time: **7:40:52**
